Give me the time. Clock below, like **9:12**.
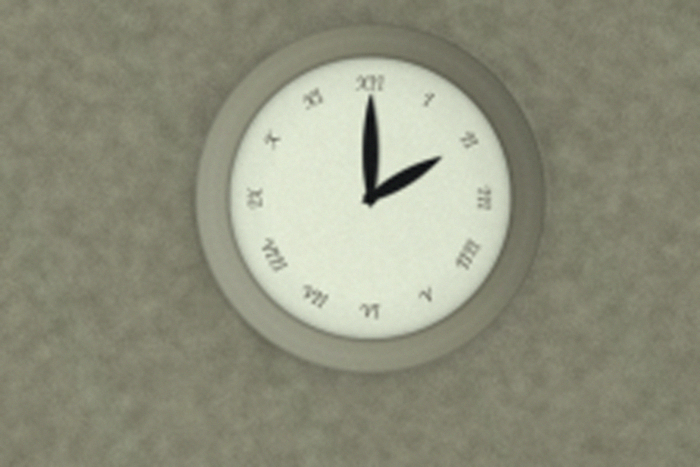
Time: **2:00**
